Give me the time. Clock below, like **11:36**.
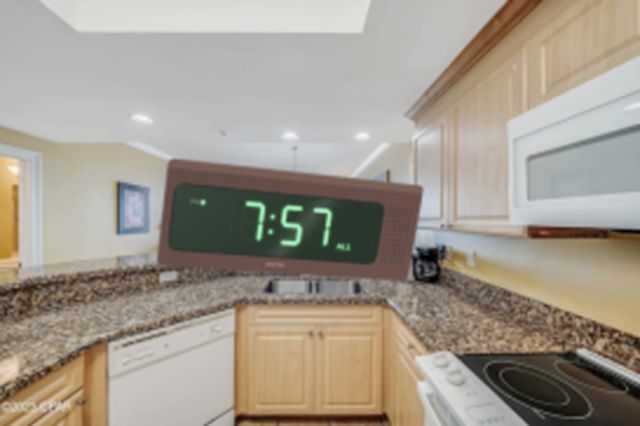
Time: **7:57**
